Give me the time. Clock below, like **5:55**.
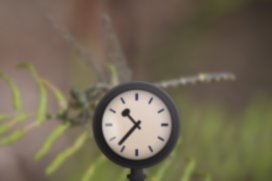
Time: **10:37**
